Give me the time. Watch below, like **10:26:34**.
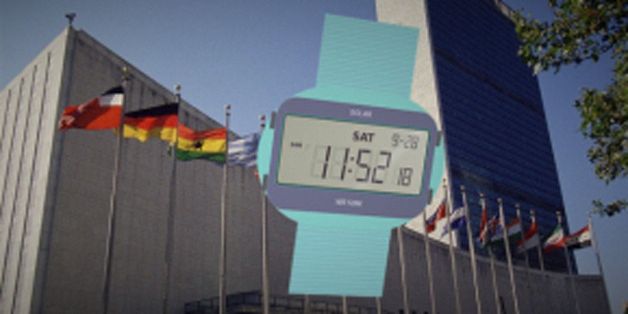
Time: **11:52:18**
